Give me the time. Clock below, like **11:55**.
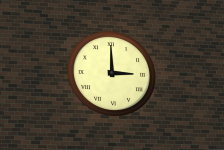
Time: **3:00**
